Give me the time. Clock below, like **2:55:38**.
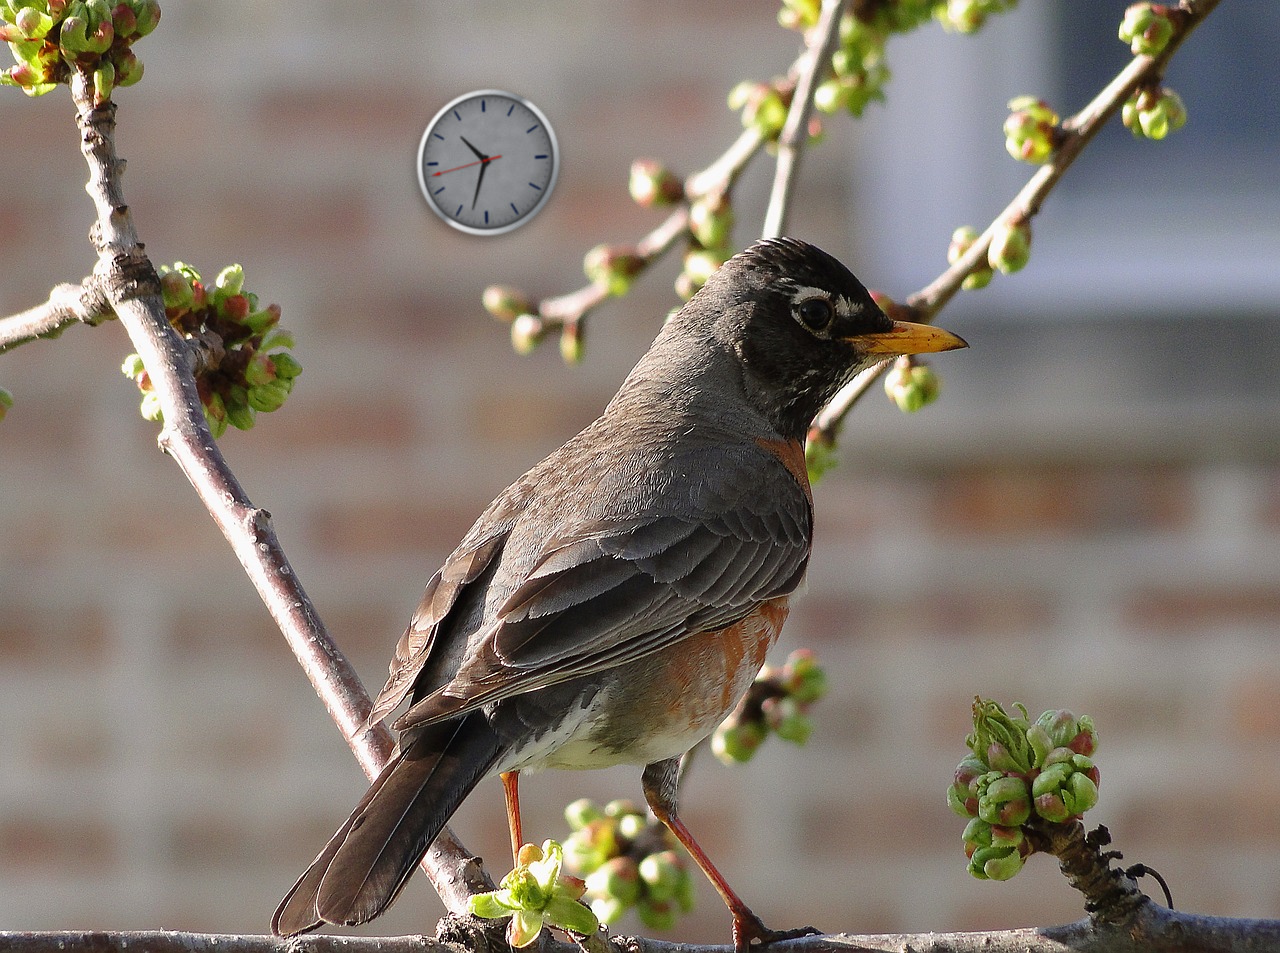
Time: **10:32:43**
